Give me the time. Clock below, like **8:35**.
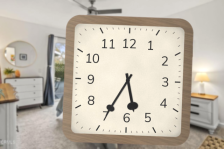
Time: **5:35**
